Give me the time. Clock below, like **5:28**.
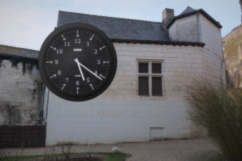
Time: **5:21**
